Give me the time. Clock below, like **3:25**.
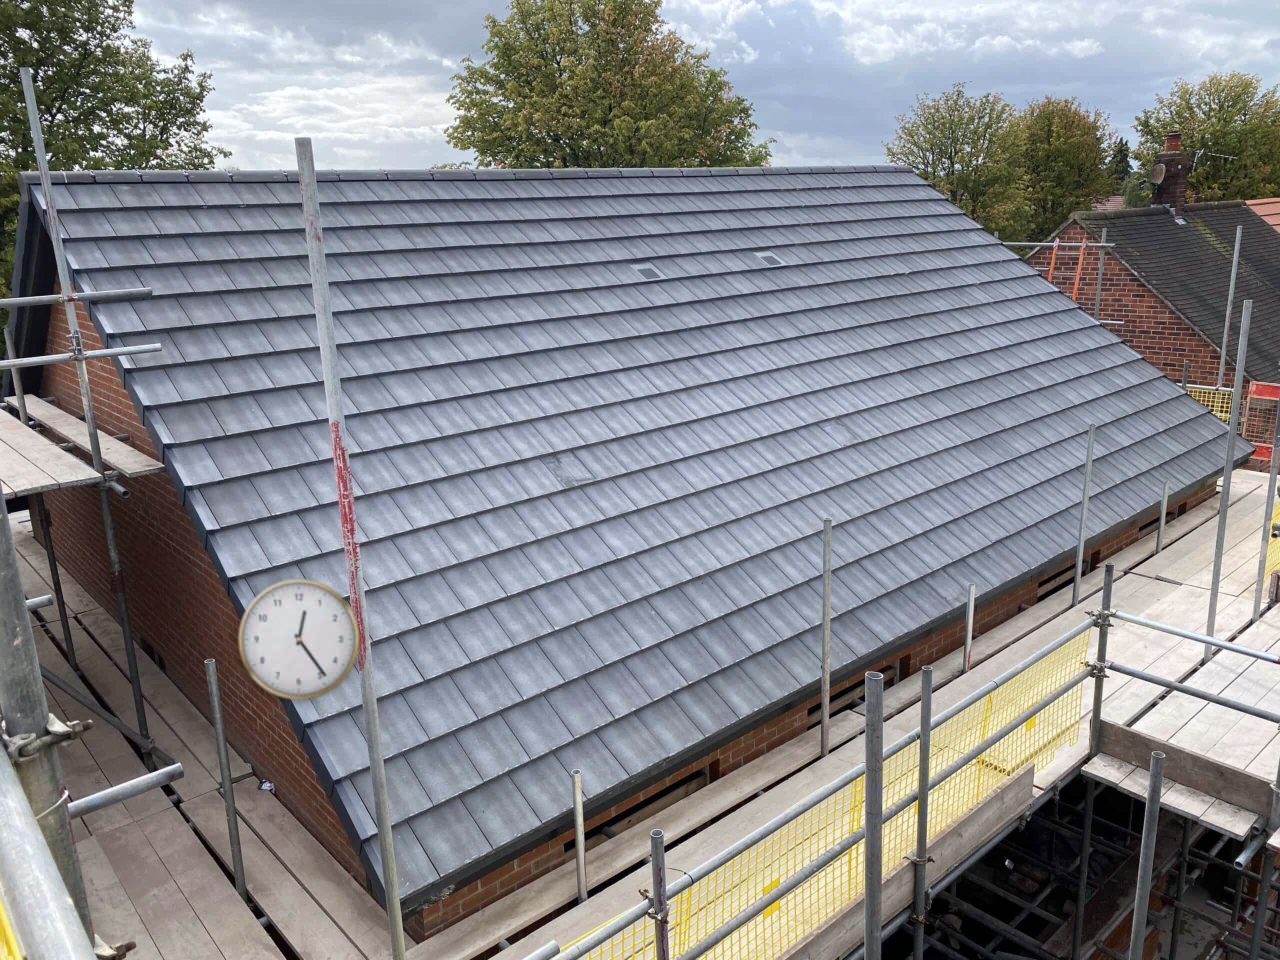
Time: **12:24**
